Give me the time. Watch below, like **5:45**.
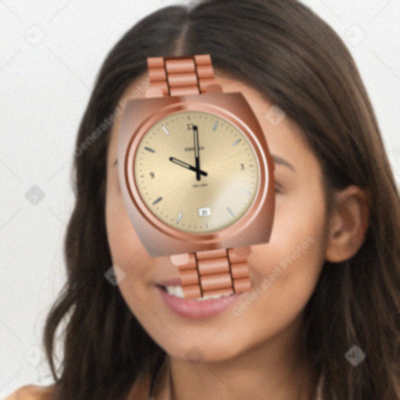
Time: **10:01**
